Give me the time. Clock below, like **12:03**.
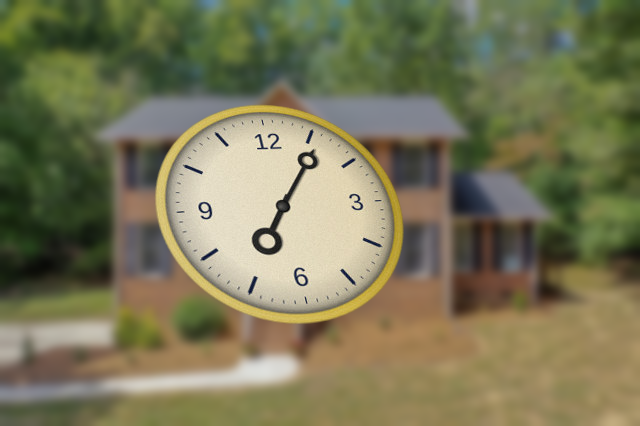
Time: **7:06**
